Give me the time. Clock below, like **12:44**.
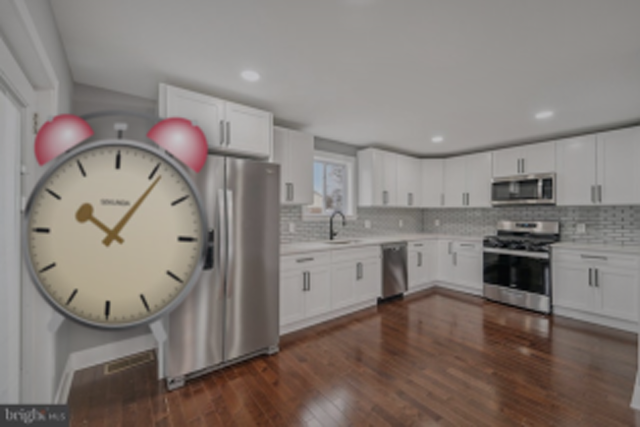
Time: **10:06**
